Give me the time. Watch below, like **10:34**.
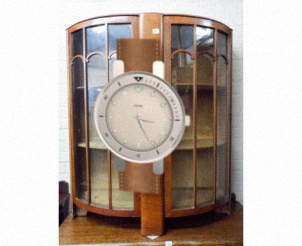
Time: **3:26**
